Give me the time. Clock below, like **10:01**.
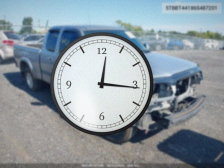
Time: **12:16**
